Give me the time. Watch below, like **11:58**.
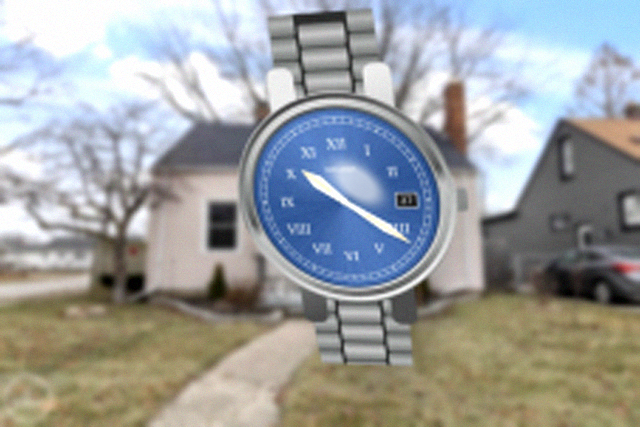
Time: **10:21**
